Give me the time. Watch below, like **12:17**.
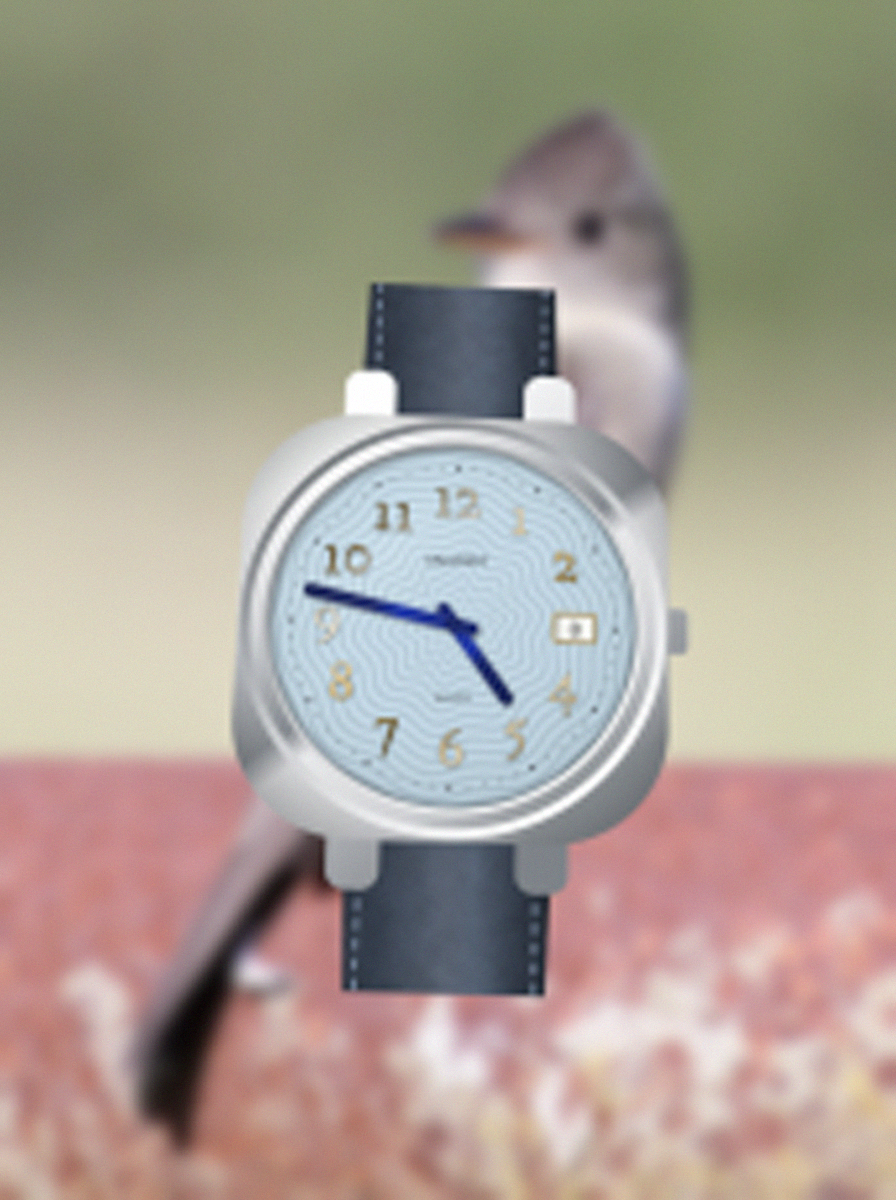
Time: **4:47**
